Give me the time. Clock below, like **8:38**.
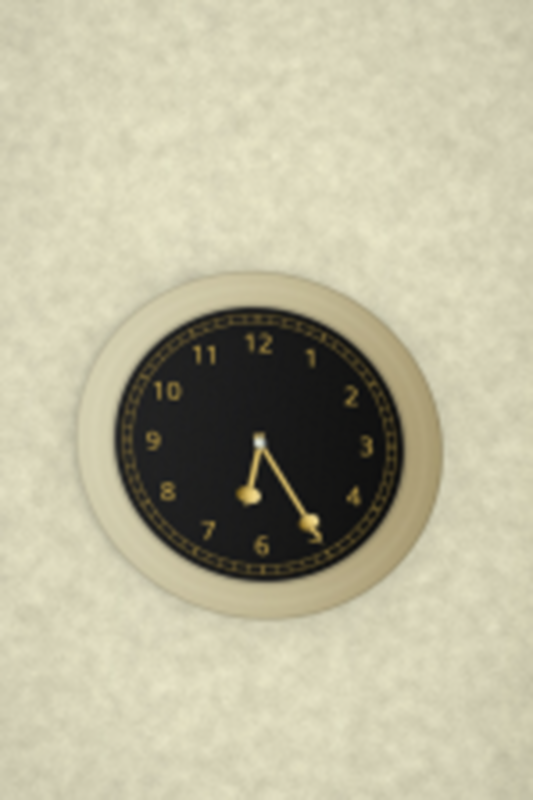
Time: **6:25**
